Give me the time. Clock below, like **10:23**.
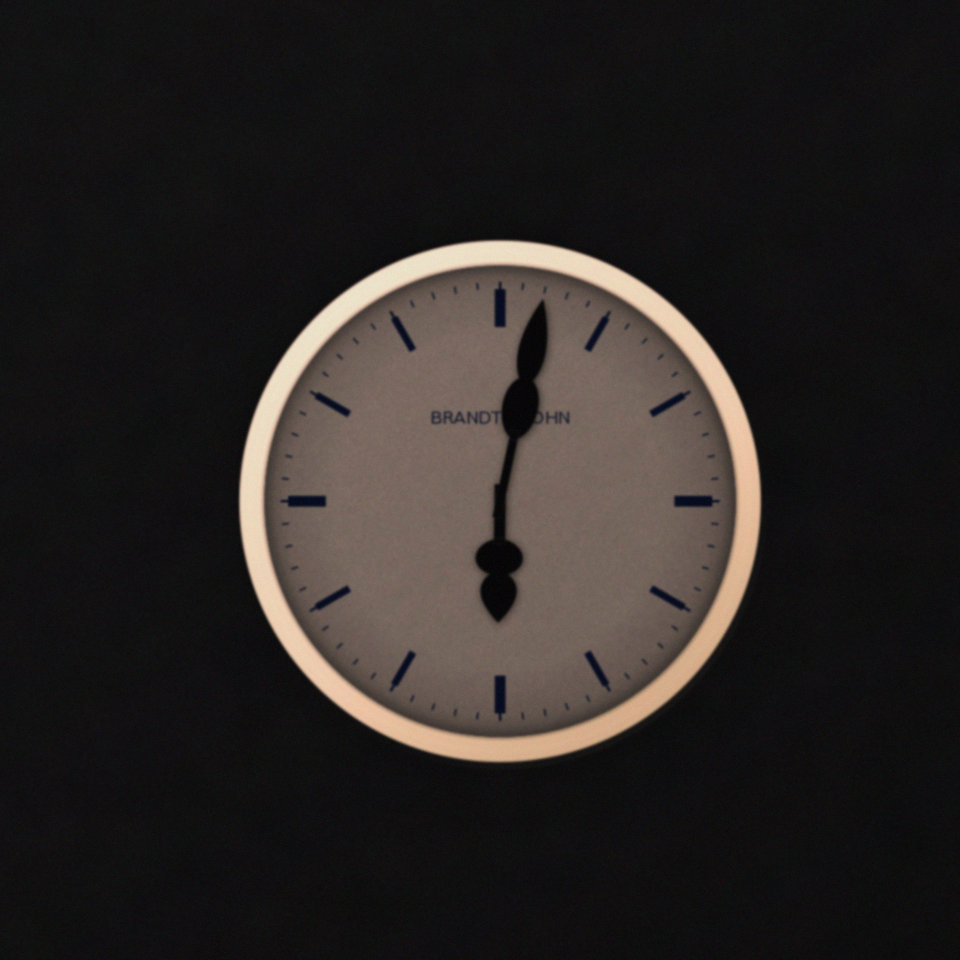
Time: **6:02**
